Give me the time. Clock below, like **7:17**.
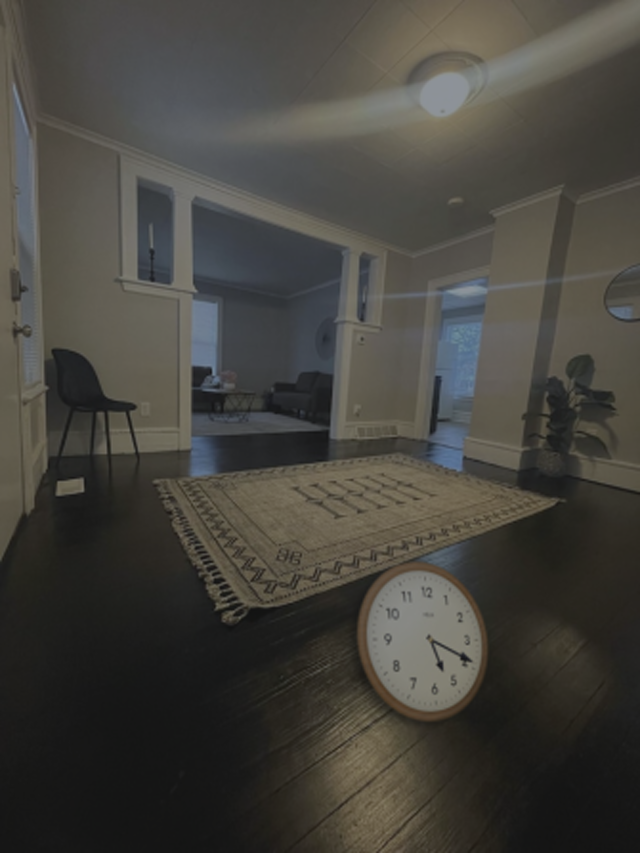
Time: **5:19**
